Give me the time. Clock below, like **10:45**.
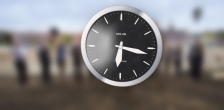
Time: **6:17**
